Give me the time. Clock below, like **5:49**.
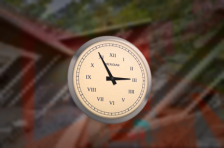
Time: **2:55**
